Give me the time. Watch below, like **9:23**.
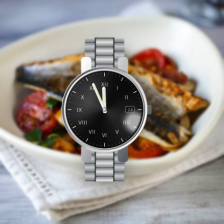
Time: **11:56**
